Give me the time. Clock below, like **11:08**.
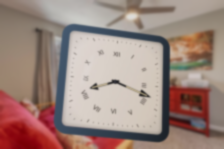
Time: **8:18**
